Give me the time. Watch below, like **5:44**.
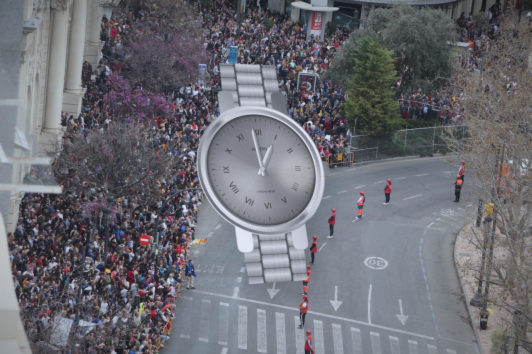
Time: **12:59**
